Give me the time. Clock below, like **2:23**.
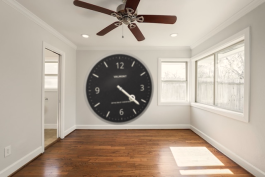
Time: **4:22**
